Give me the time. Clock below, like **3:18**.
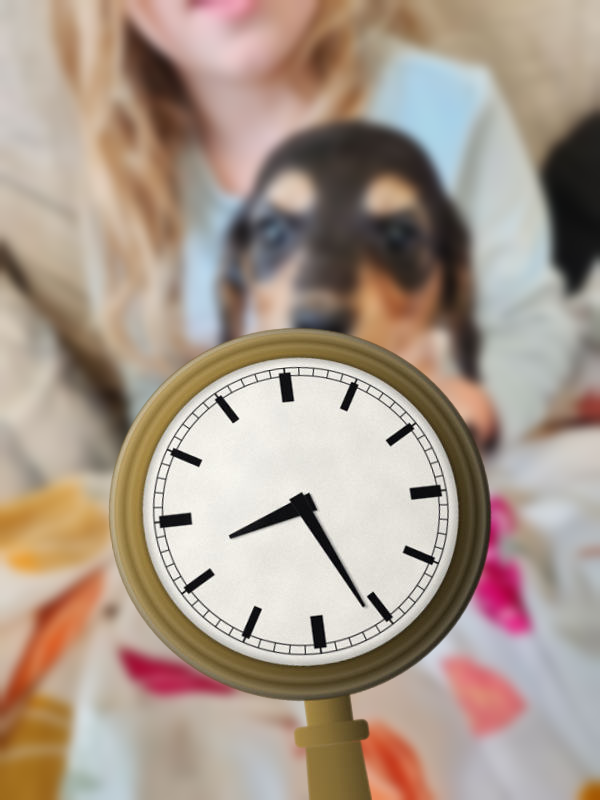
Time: **8:26**
